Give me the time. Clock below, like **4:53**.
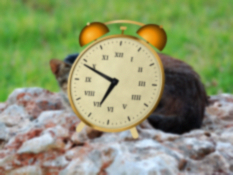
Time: **6:49**
